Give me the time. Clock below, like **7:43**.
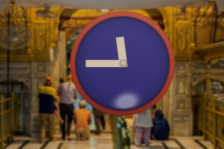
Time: **11:45**
